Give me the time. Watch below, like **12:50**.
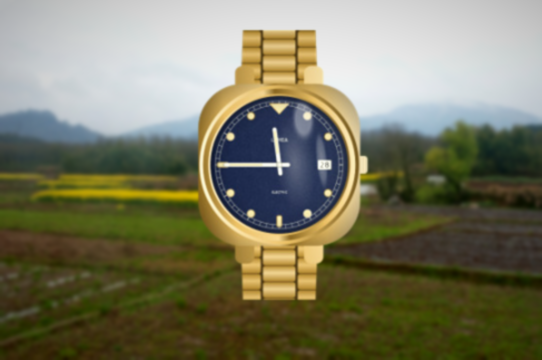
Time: **11:45**
